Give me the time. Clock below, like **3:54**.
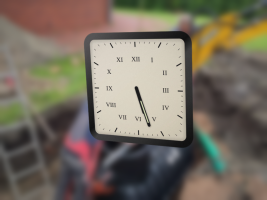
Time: **5:27**
